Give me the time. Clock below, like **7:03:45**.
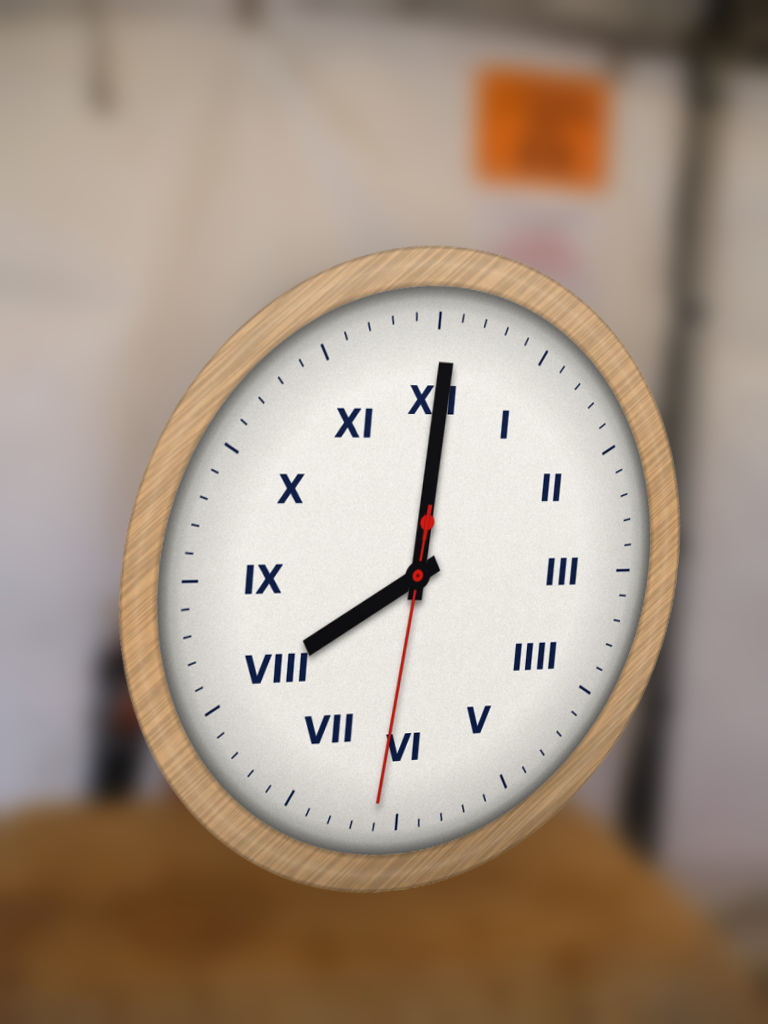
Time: **8:00:31**
